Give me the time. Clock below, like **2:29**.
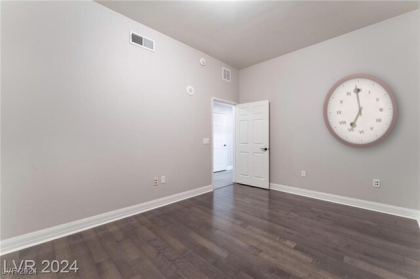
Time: **6:59**
